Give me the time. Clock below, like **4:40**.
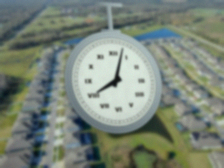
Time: **8:03**
